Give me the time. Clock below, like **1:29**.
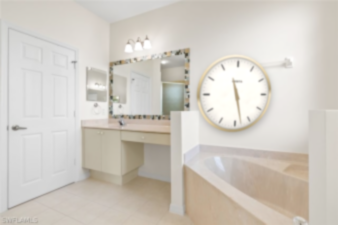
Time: **11:28**
